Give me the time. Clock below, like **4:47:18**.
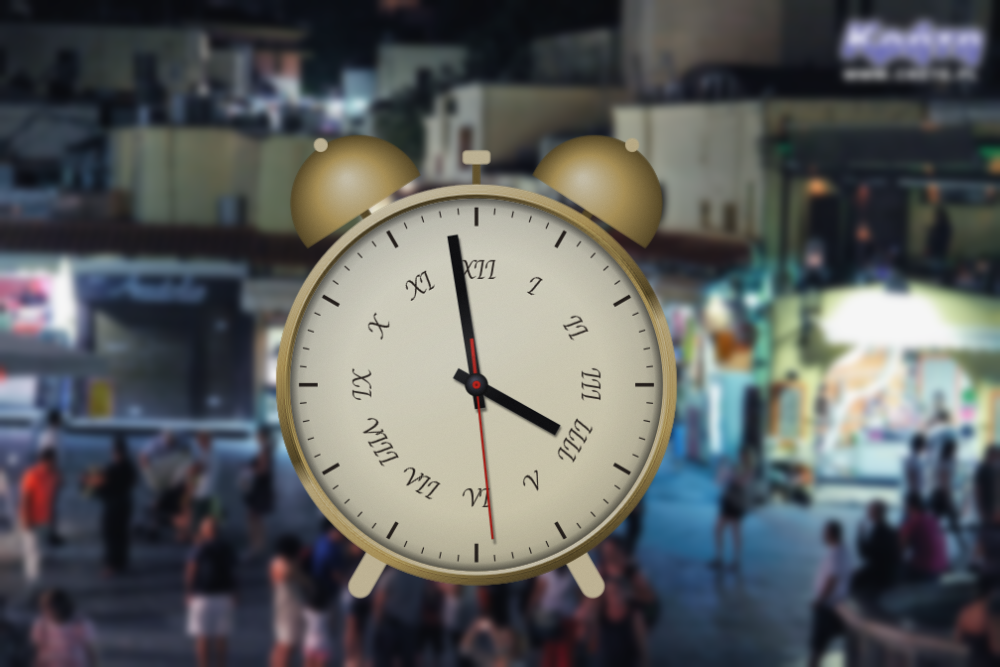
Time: **3:58:29**
